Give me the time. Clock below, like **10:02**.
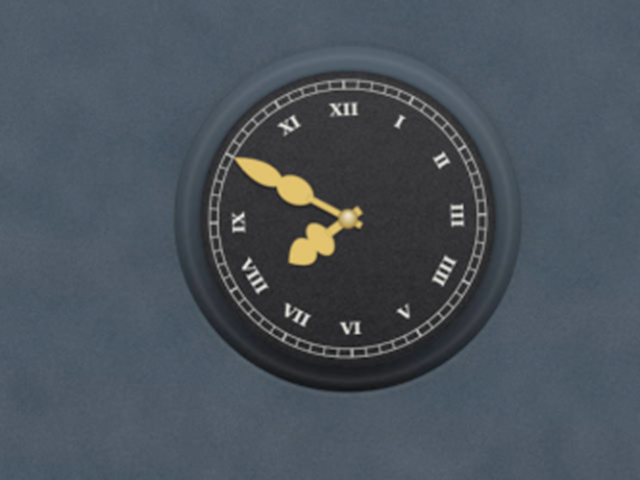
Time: **7:50**
